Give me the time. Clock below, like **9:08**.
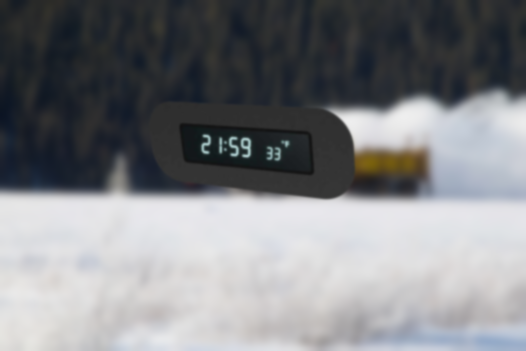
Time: **21:59**
